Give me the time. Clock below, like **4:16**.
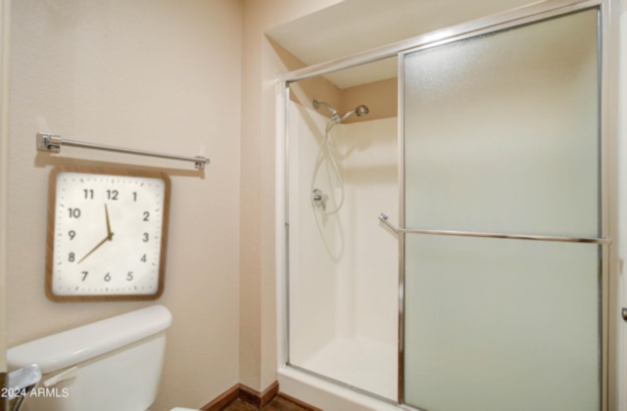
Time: **11:38**
